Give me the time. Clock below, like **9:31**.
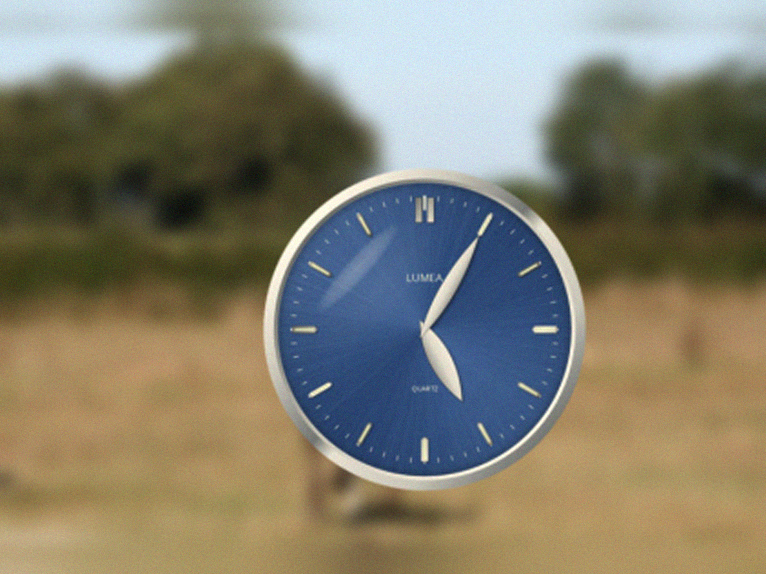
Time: **5:05**
